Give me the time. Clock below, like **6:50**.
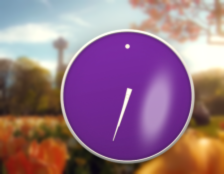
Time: **6:33**
